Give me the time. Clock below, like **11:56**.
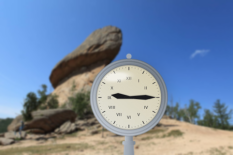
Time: **9:15**
